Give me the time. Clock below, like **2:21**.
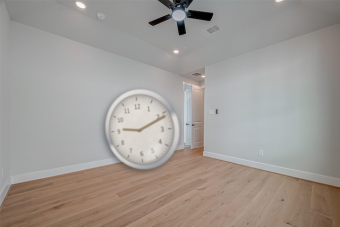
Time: **9:11**
